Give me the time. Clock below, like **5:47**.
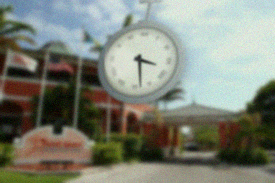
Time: **3:28**
